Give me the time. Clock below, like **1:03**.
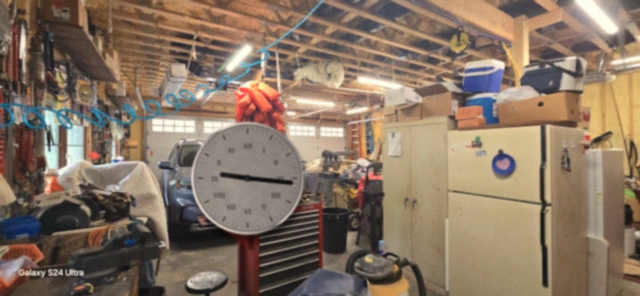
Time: **9:16**
